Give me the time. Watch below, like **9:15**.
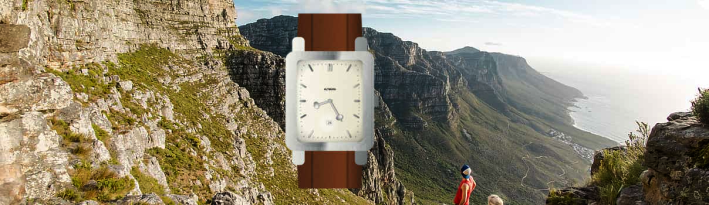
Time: **8:25**
